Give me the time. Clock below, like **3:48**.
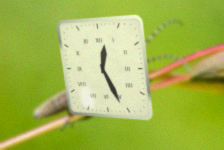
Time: **12:26**
